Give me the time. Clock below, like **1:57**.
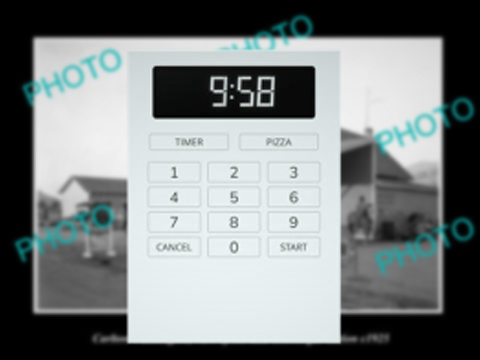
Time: **9:58**
